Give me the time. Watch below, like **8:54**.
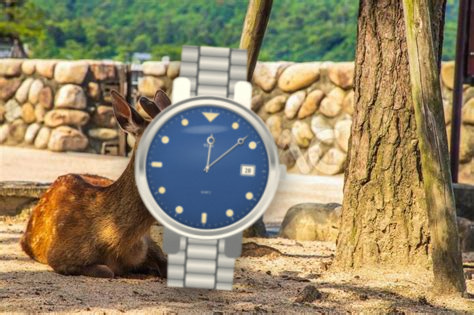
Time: **12:08**
